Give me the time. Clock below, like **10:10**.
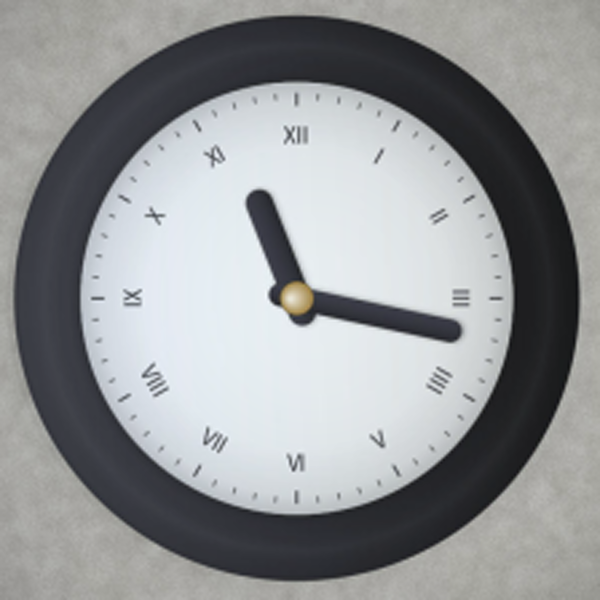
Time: **11:17**
